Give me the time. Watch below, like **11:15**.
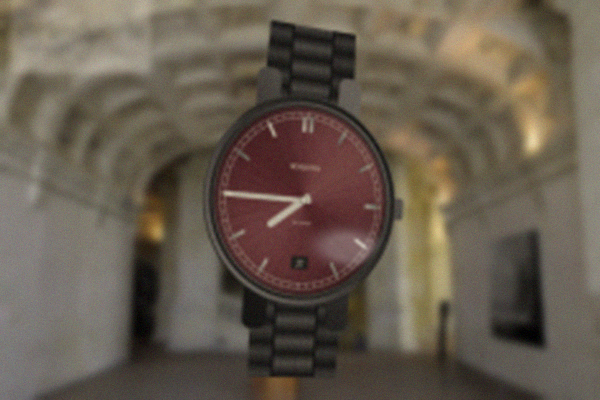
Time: **7:45**
